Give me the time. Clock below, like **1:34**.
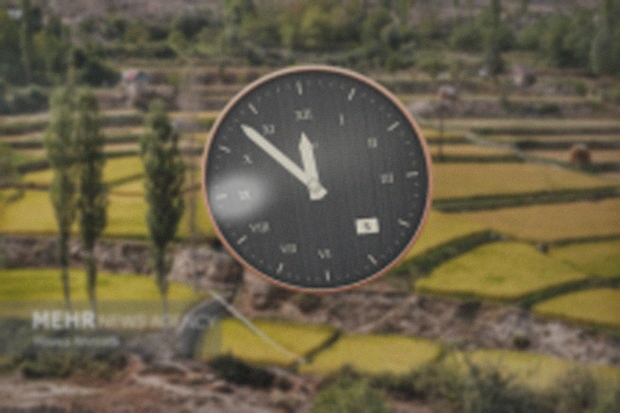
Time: **11:53**
